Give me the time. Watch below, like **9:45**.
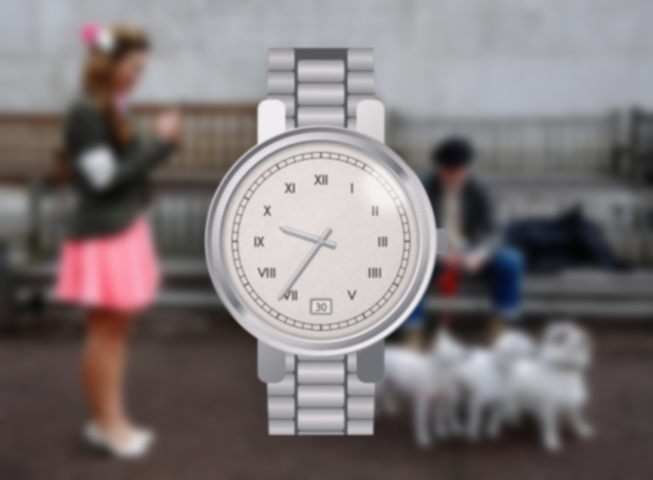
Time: **9:36**
